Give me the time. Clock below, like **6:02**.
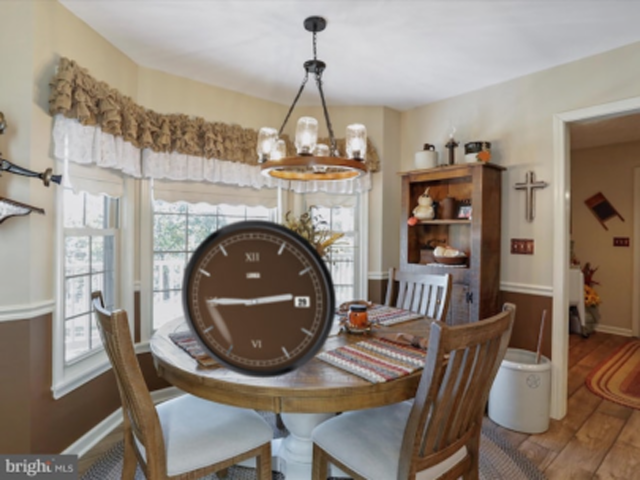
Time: **2:45**
